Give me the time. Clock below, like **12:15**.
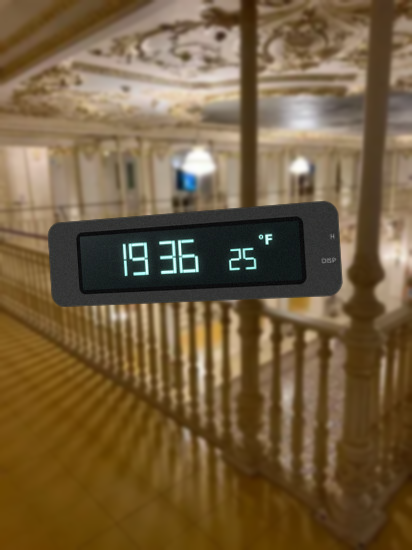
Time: **19:36**
